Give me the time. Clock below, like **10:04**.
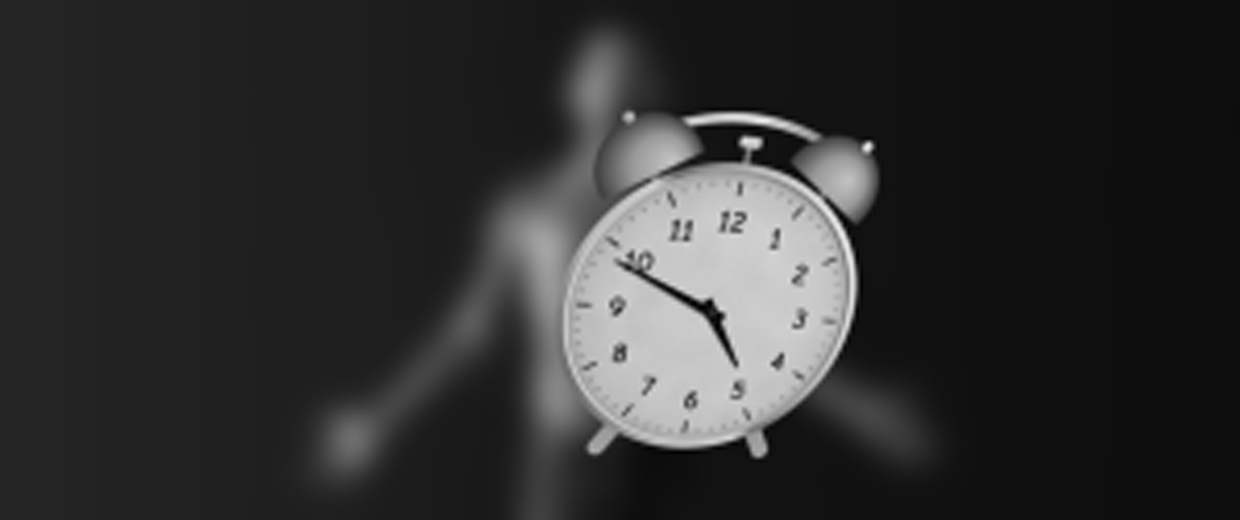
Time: **4:49**
